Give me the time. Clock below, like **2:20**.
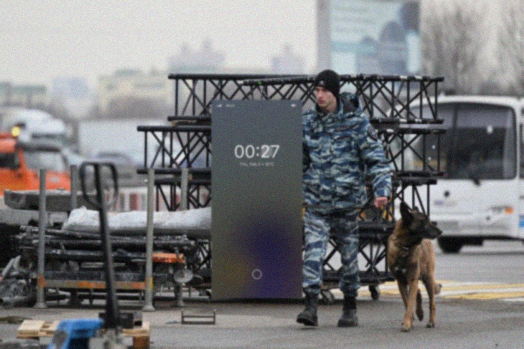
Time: **0:27**
